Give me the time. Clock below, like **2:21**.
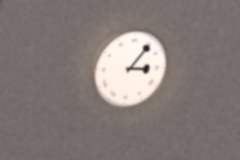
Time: **3:06**
